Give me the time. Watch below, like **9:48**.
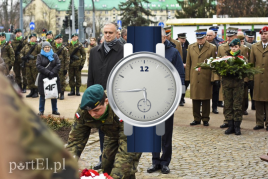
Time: **5:44**
